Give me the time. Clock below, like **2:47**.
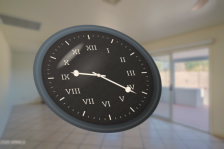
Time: **9:21**
